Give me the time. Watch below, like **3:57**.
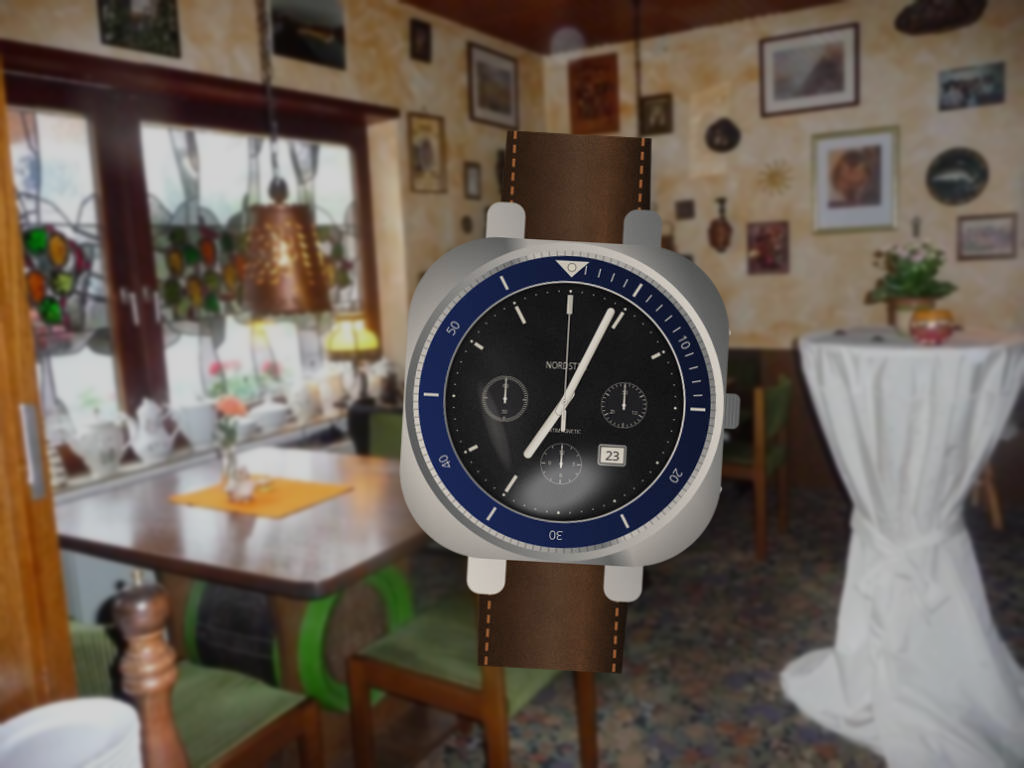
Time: **7:04**
